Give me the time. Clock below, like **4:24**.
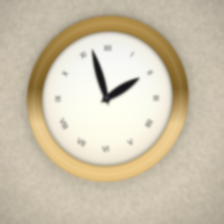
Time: **1:57**
